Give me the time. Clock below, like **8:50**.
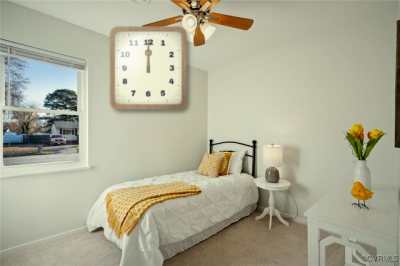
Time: **12:00**
